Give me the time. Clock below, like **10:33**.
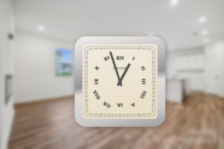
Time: **12:57**
